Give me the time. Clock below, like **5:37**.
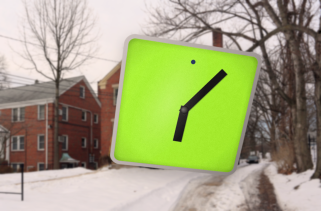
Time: **6:06**
